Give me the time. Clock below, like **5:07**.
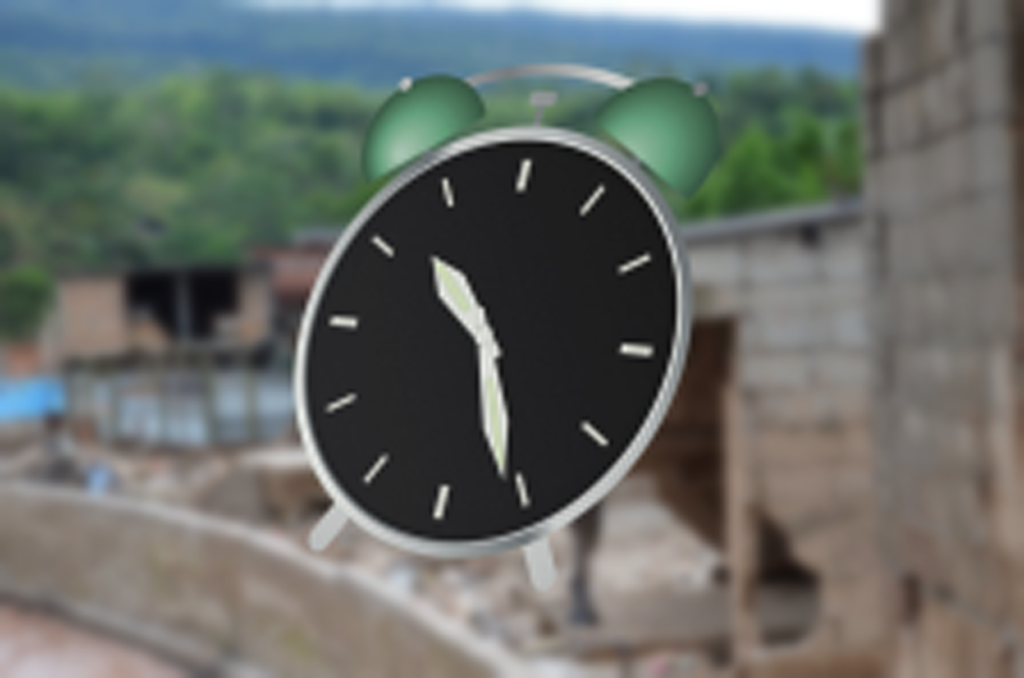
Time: **10:26**
